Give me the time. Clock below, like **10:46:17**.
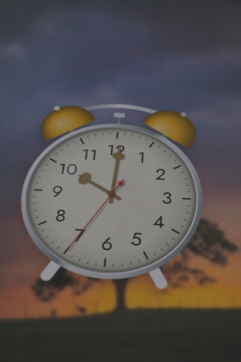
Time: **10:00:35**
